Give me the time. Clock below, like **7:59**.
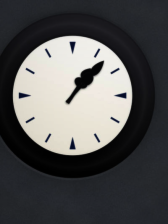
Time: **1:07**
